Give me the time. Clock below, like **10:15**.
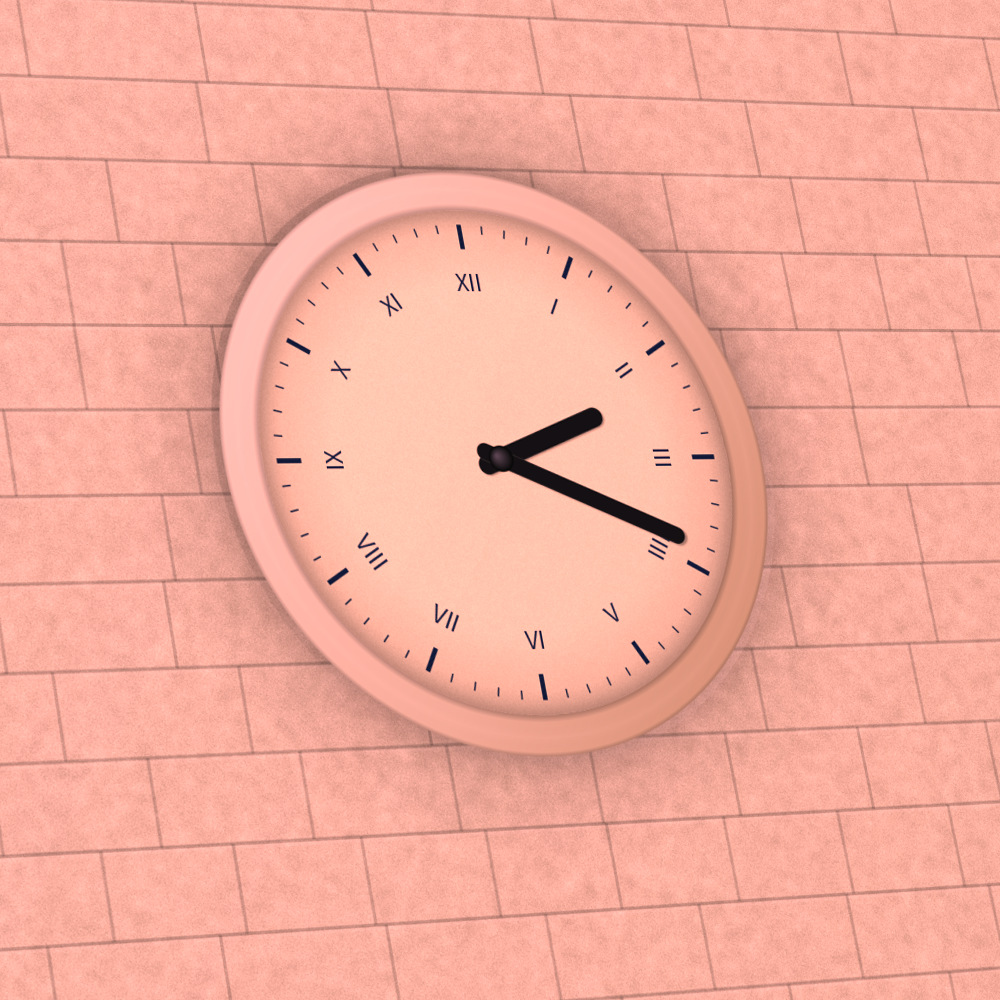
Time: **2:19**
